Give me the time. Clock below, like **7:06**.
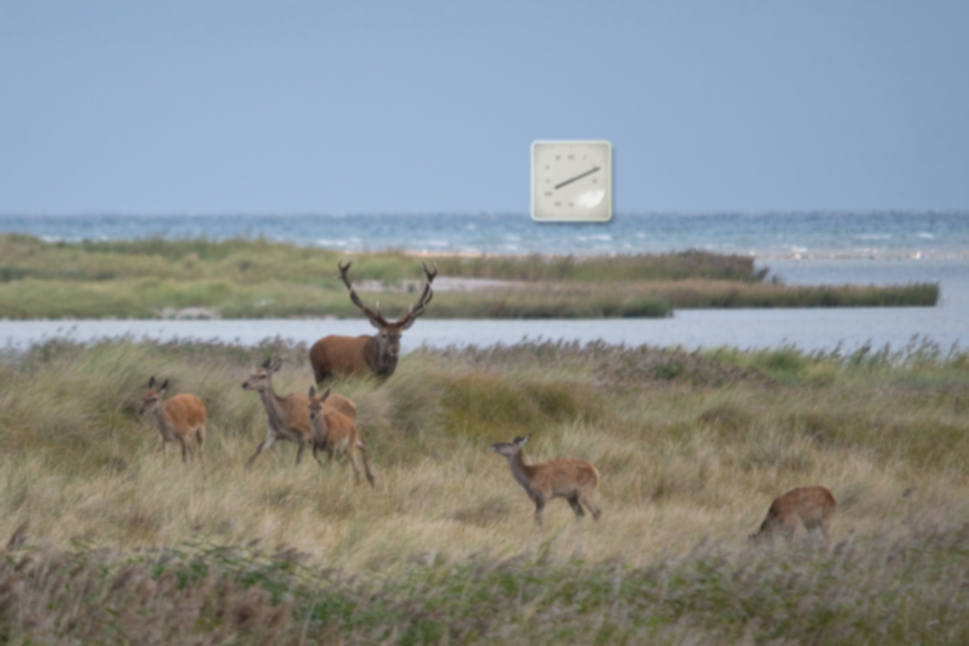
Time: **8:11**
